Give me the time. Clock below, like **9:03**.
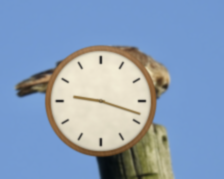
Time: **9:18**
